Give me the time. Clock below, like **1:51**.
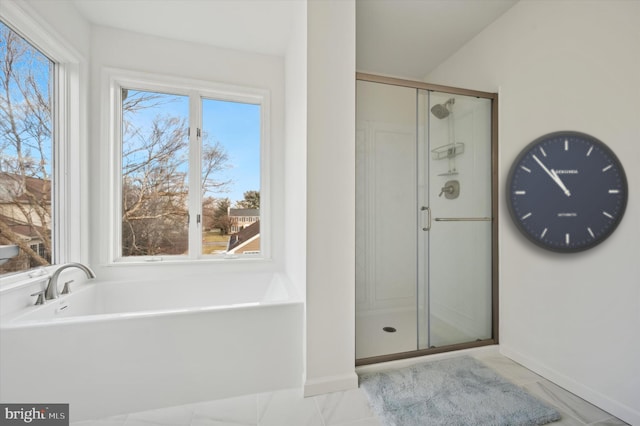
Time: **10:53**
